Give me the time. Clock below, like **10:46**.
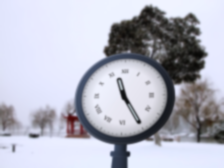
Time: **11:25**
